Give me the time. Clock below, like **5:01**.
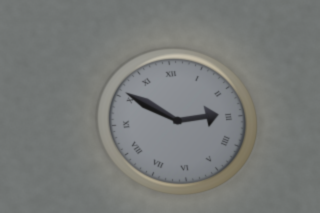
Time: **2:51**
